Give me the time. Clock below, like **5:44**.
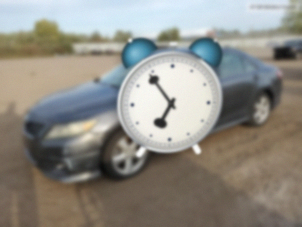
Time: **6:54**
